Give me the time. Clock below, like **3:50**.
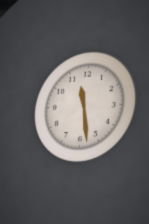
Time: **11:28**
